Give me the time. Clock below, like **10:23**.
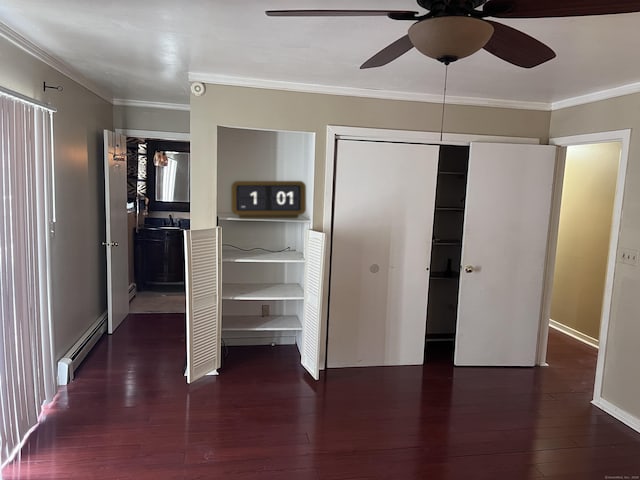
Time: **1:01**
